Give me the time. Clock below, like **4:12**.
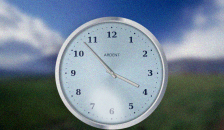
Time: **3:53**
